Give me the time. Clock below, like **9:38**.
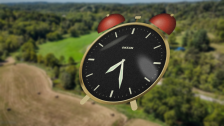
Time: **7:28**
